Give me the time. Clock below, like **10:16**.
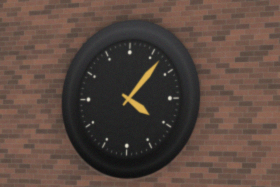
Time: **4:07**
